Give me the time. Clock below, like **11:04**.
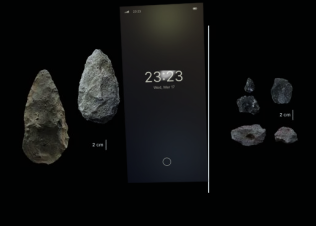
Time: **23:23**
